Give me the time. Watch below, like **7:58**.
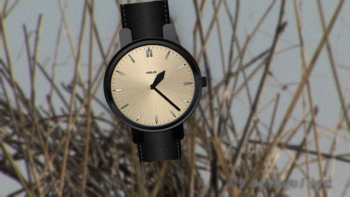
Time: **1:23**
